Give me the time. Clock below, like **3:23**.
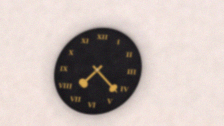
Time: **7:22**
